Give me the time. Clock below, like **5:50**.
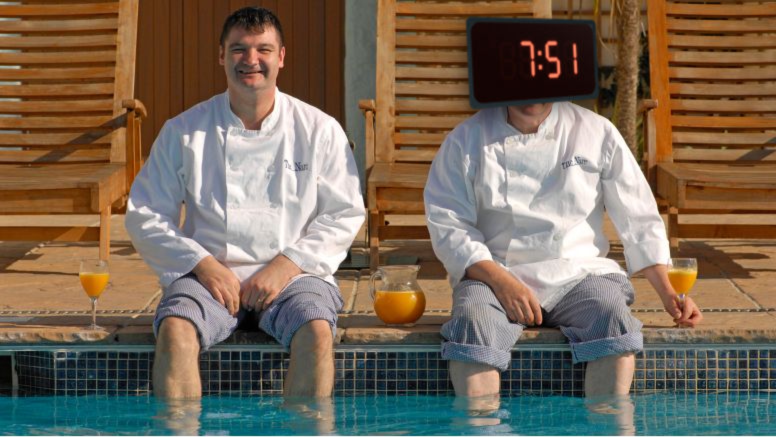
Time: **7:51**
